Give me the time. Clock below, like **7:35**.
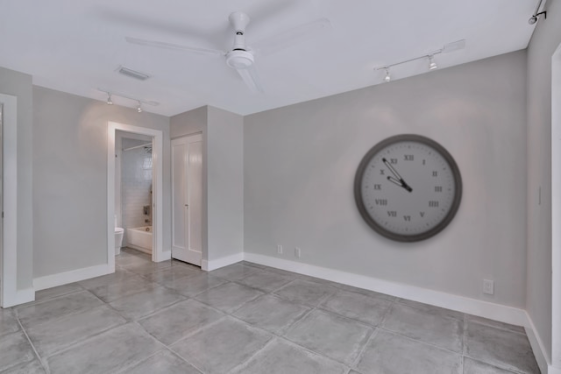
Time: **9:53**
